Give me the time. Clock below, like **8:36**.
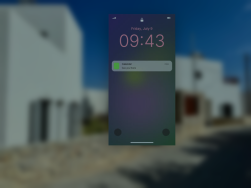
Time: **9:43**
